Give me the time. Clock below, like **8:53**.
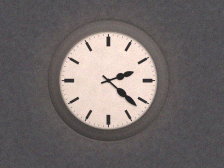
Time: **2:22**
